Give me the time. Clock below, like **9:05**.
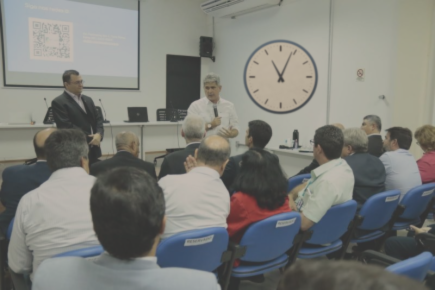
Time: **11:04**
